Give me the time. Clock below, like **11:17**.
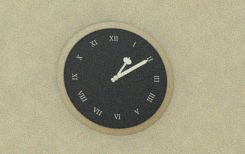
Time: **1:10**
